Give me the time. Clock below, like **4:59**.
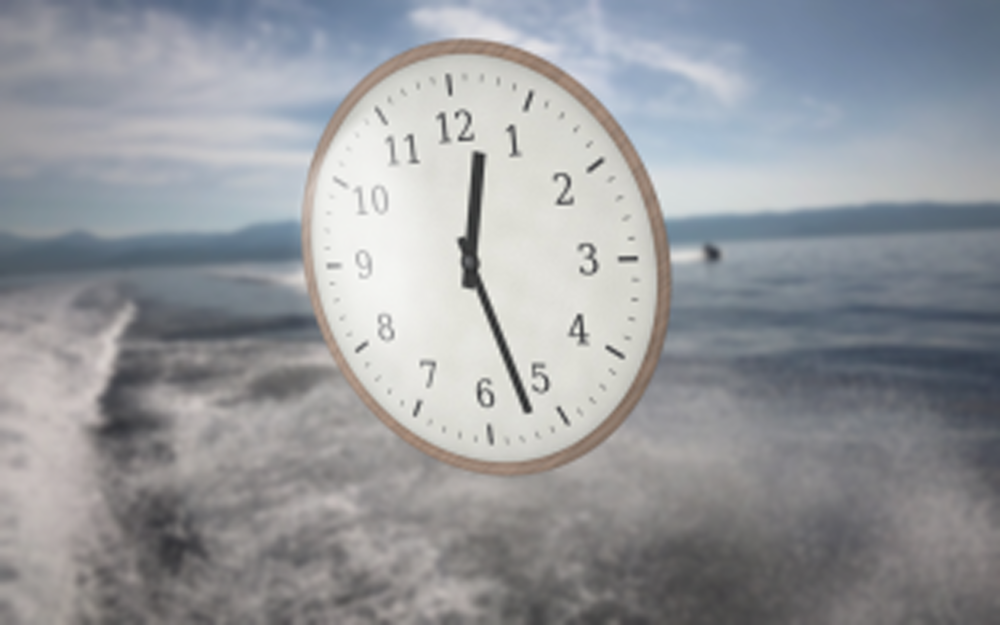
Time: **12:27**
